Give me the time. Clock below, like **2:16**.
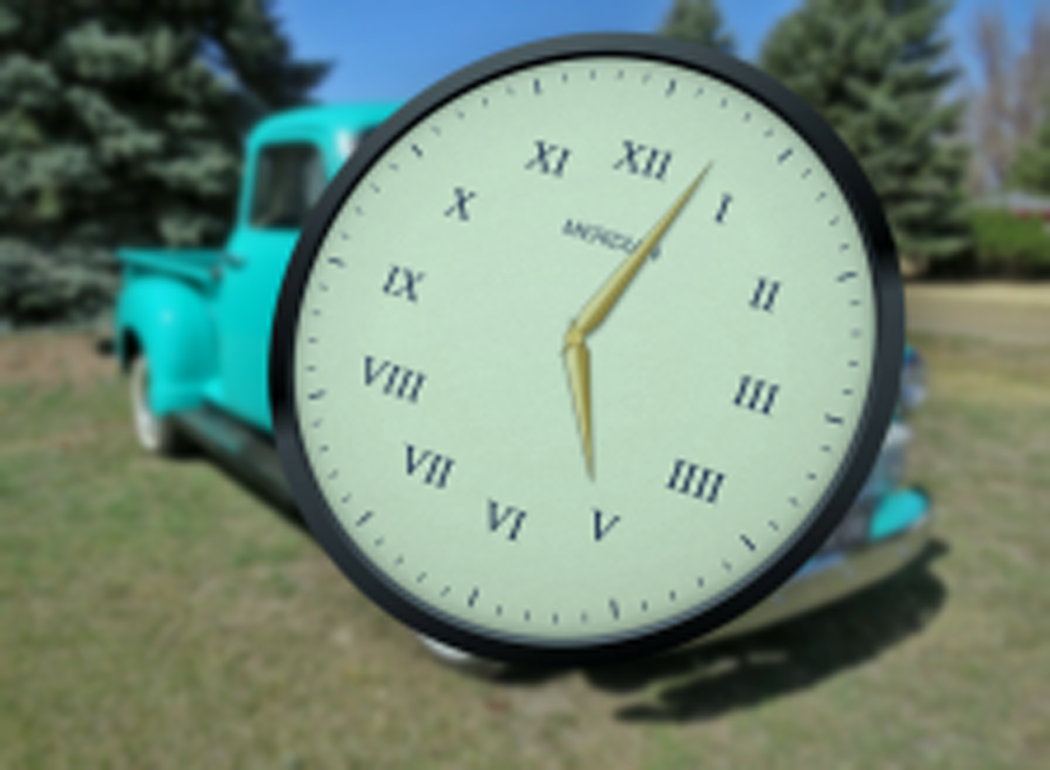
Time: **5:03**
